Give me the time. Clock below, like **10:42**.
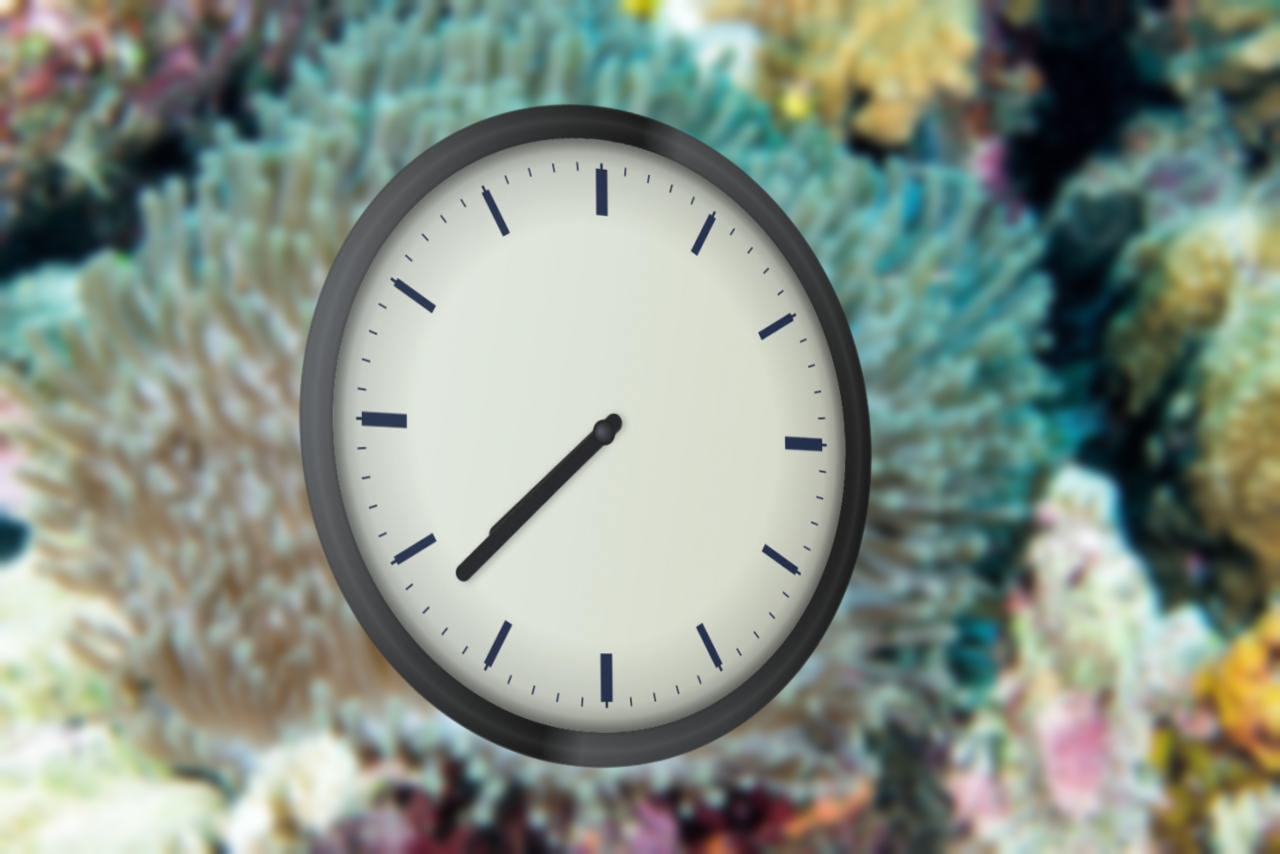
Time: **7:38**
